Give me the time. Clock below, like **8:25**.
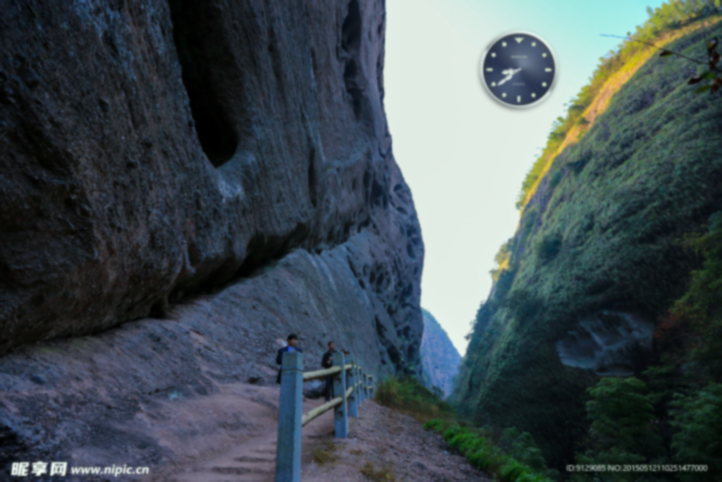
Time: **8:39**
